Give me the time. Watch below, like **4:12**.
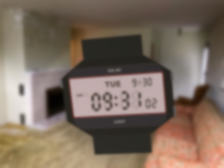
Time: **9:31**
